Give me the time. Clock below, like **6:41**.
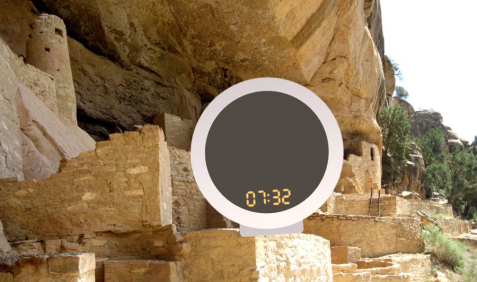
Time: **7:32**
